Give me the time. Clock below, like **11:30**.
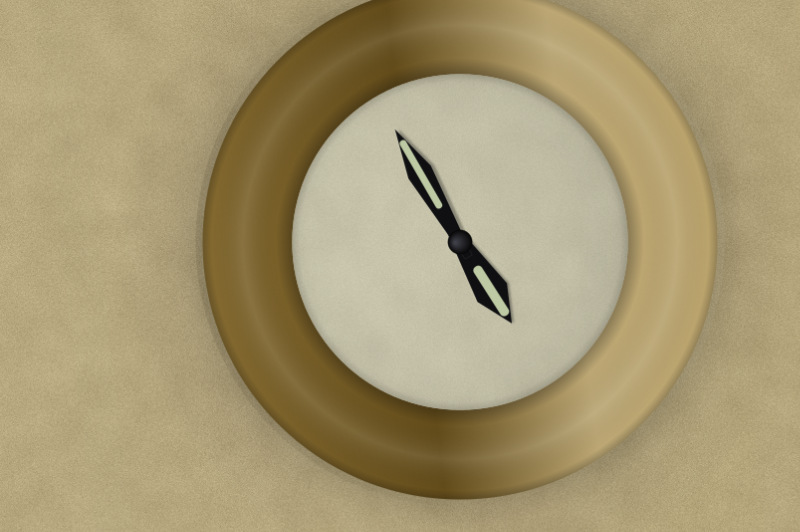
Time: **4:55**
